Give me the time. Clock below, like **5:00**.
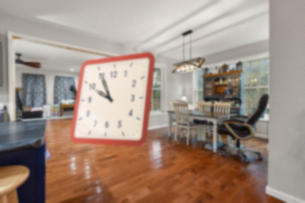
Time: **9:55**
